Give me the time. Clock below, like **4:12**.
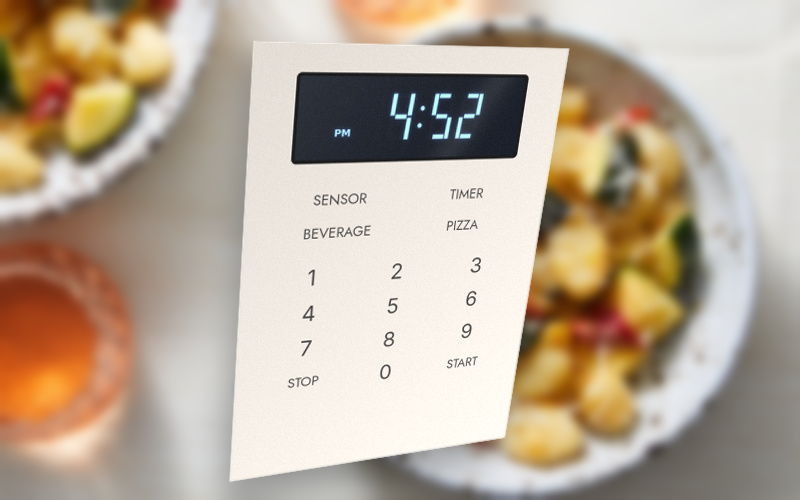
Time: **4:52**
